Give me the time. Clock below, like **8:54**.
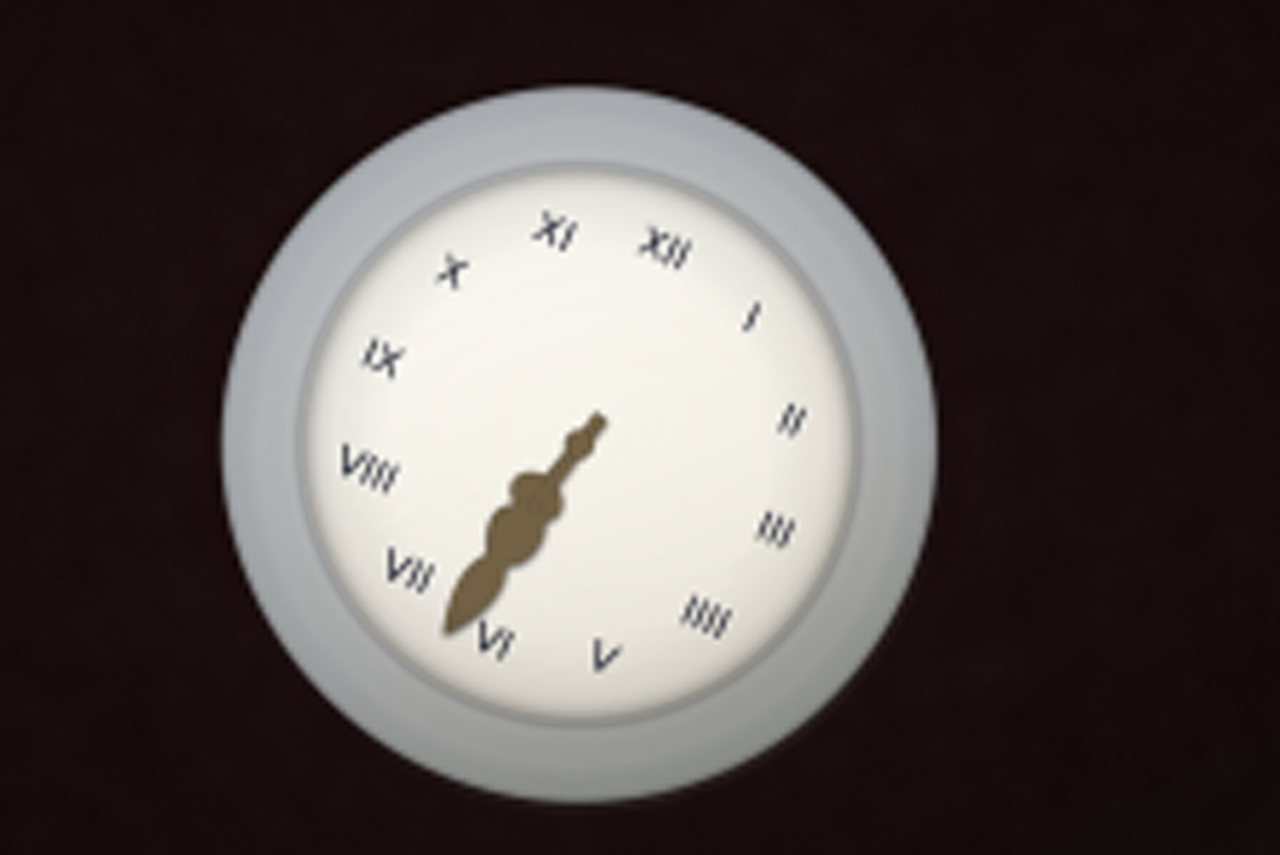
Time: **6:32**
